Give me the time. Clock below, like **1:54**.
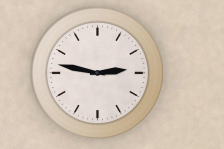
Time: **2:47**
